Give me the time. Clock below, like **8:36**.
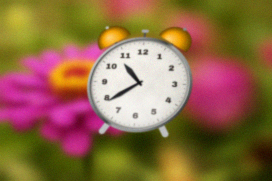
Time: **10:39**
